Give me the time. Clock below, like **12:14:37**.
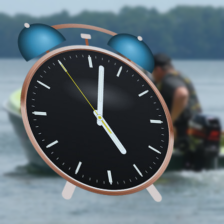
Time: **5:01:55**
